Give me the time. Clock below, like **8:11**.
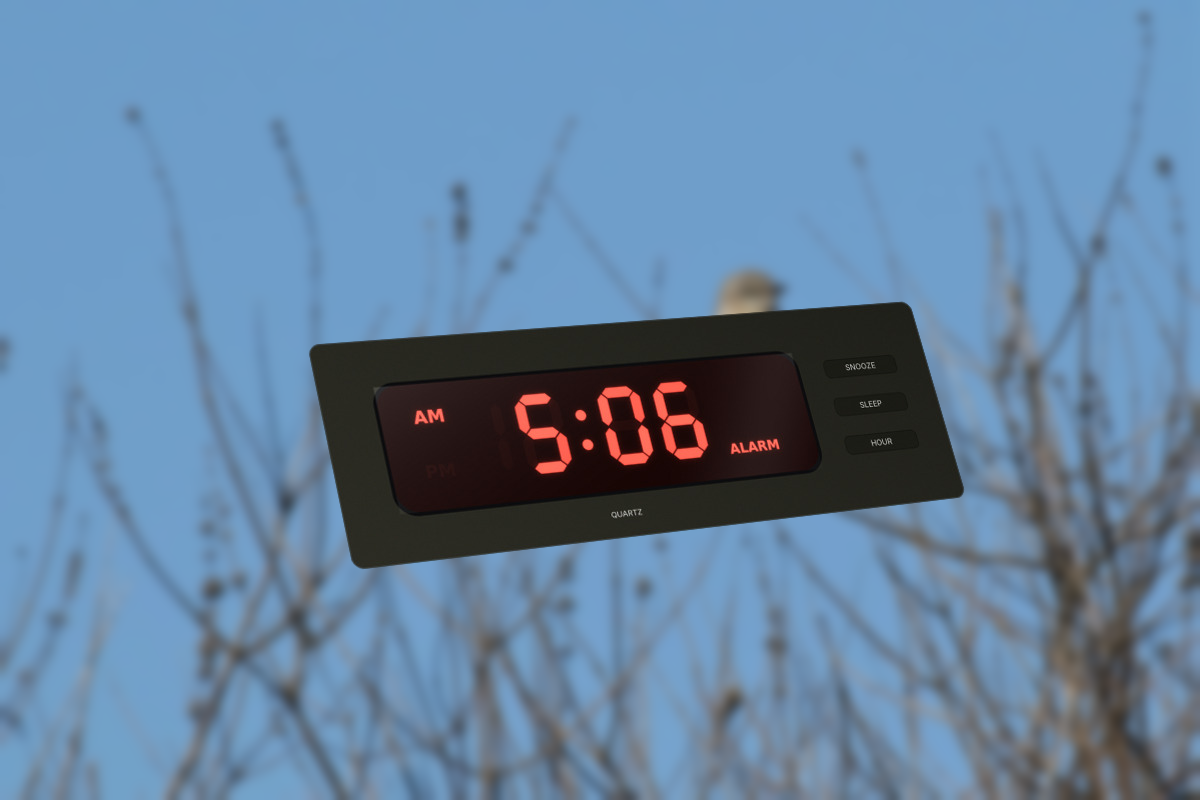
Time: **5:06**
